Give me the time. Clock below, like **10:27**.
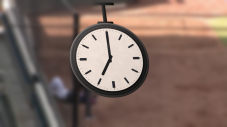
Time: **7:00**
